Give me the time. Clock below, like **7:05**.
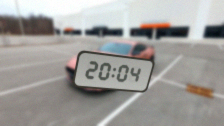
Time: **20:04**
